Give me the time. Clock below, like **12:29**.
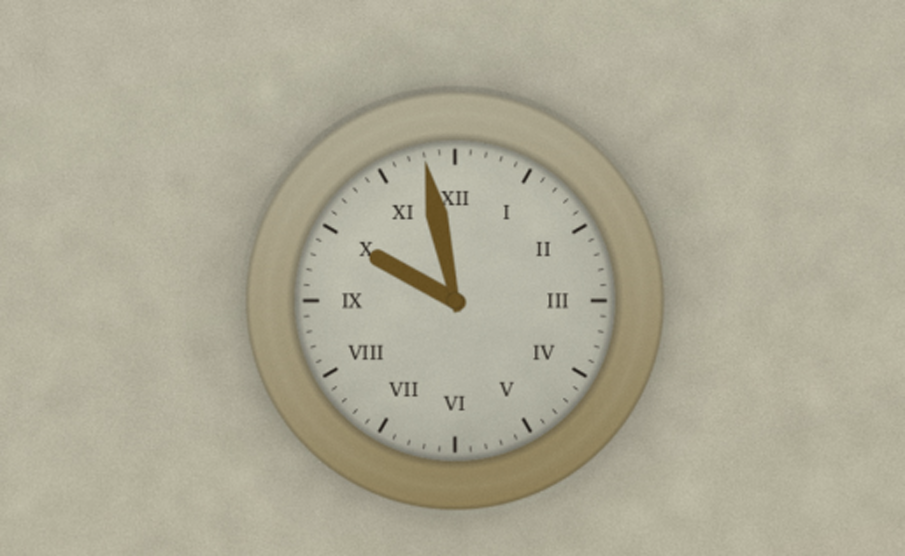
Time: **9:58**
